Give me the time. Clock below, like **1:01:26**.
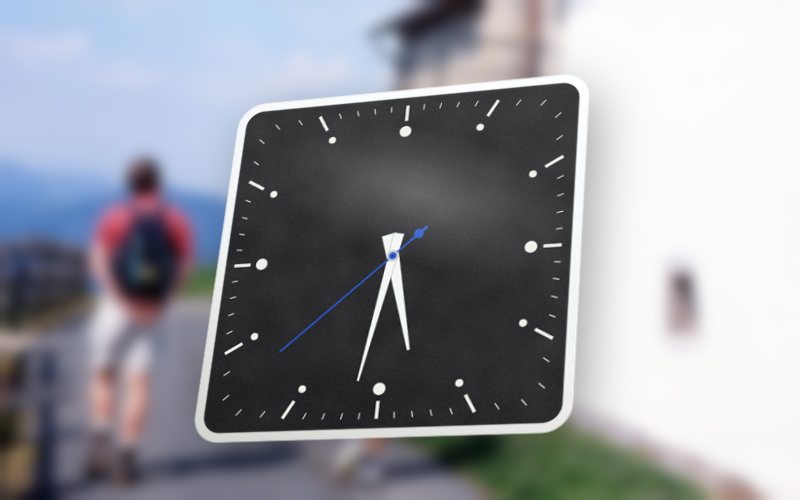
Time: **5:31:38**
